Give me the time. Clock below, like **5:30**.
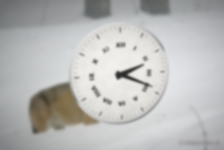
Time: **2:19**
